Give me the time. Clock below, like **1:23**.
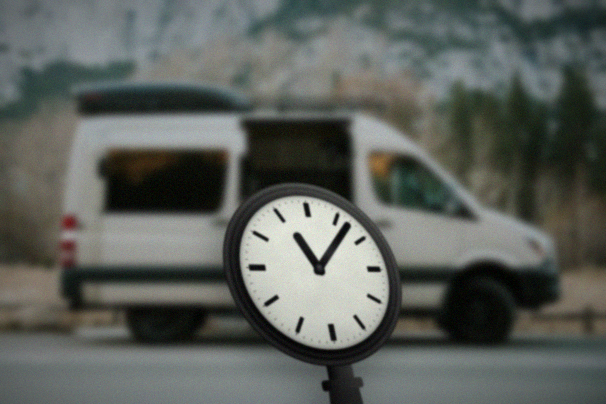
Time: **11:07**
